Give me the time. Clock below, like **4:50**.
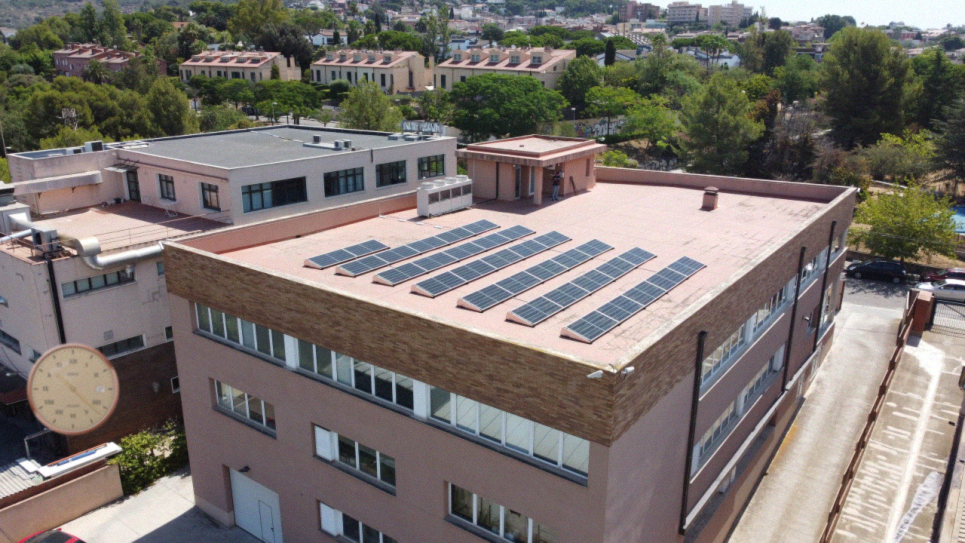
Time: **10:22**
